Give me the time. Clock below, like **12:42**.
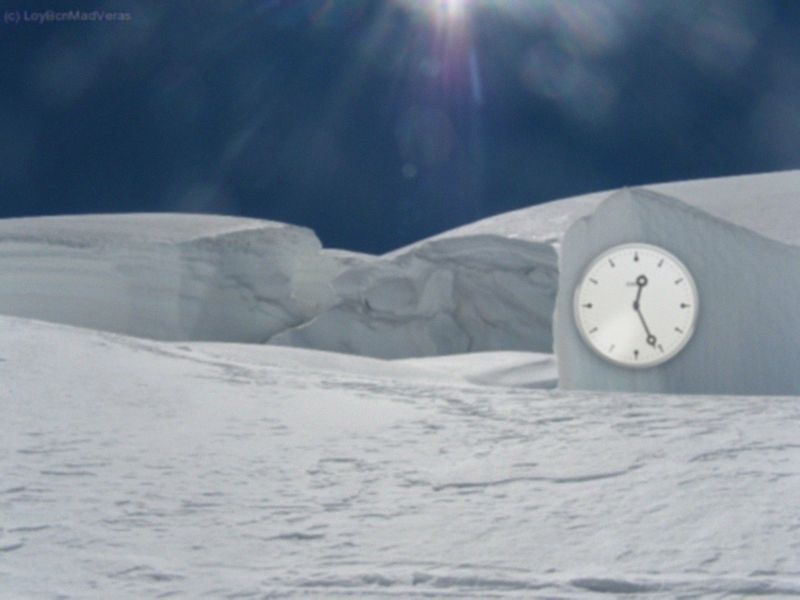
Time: **12:26**
